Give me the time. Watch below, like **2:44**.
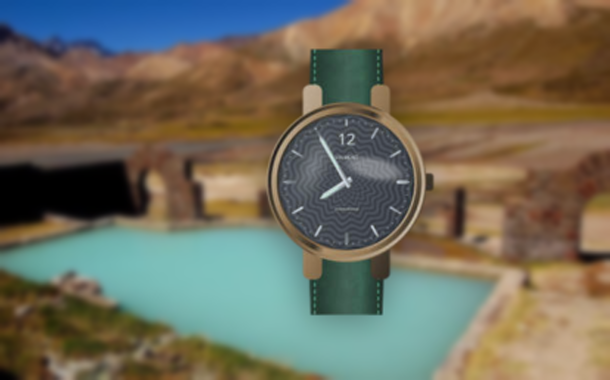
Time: **7:55**
